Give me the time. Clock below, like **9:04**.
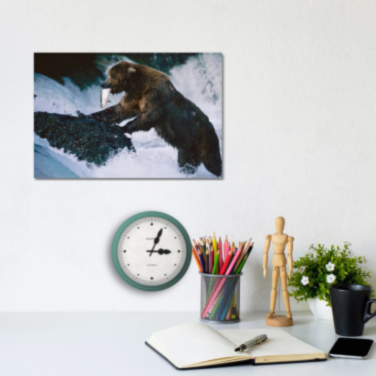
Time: **3:04**
